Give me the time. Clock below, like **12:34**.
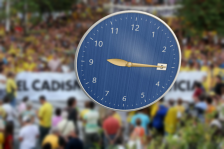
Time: **9:15**
